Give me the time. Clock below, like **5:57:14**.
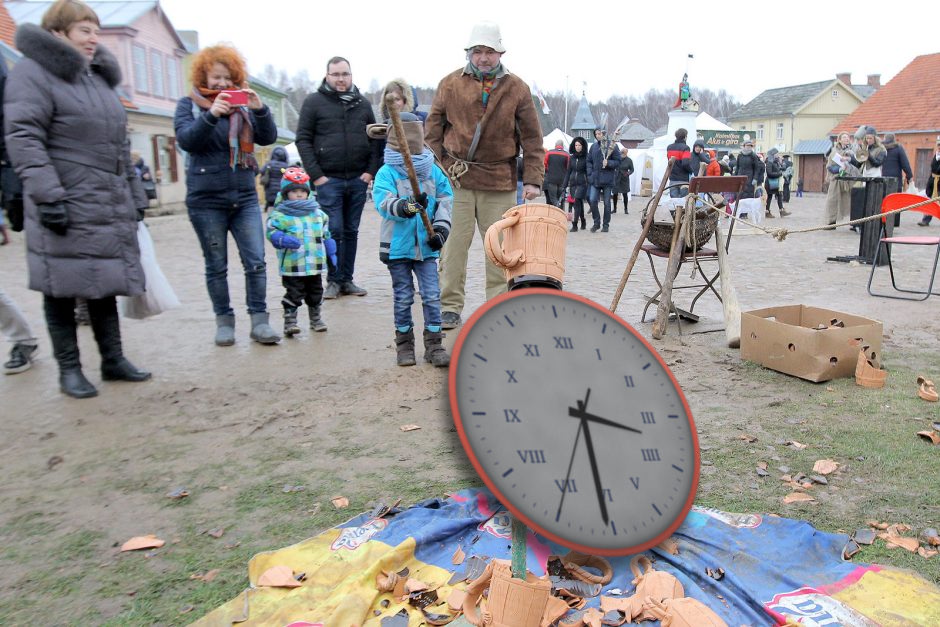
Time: **3:30:35**
